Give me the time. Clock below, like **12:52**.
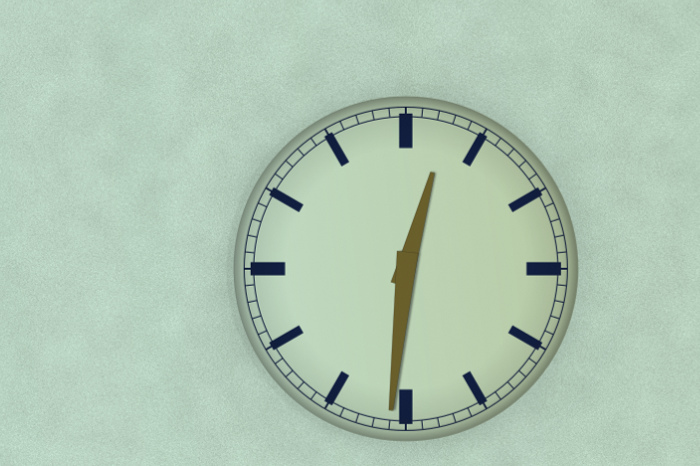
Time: **12:31**
